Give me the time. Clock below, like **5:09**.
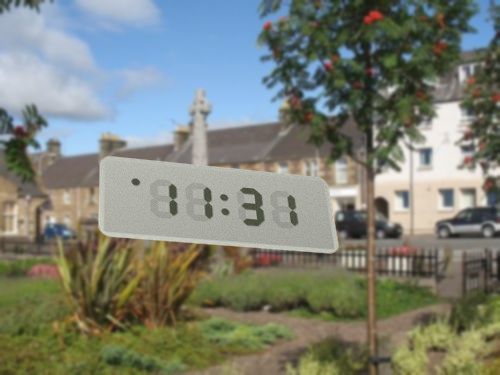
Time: **11:31**
